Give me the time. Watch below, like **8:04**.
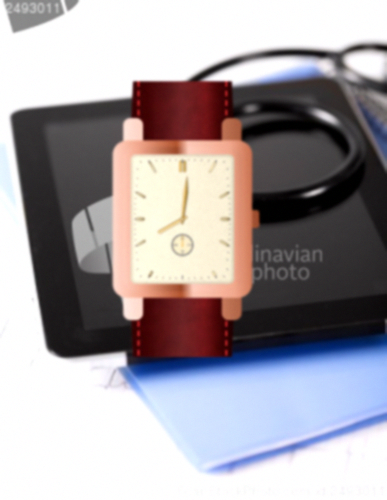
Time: **8:01**
